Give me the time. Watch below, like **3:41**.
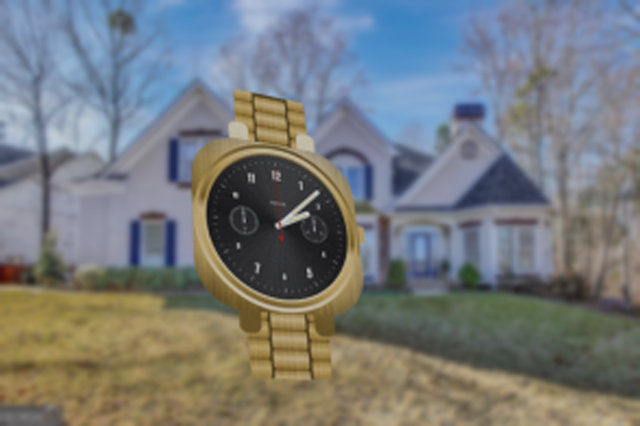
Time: **2:08**
